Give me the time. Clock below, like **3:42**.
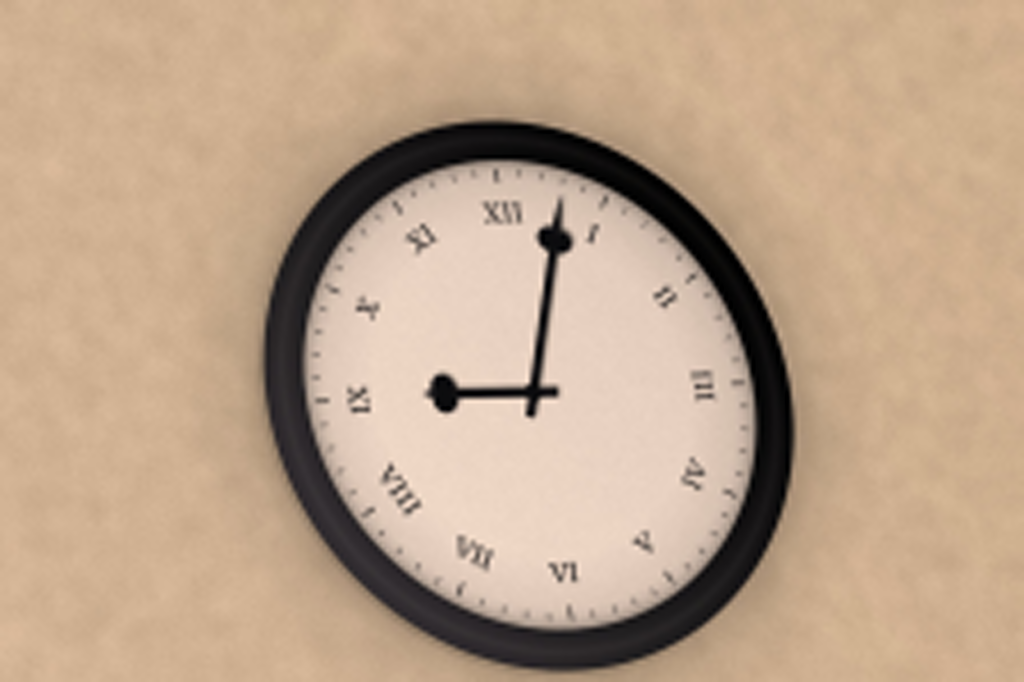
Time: **9:03**
